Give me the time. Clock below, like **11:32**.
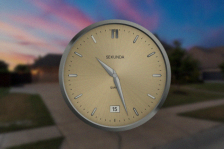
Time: **10:27**
